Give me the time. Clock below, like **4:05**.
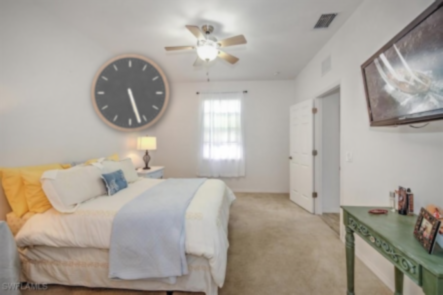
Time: **5:27**
